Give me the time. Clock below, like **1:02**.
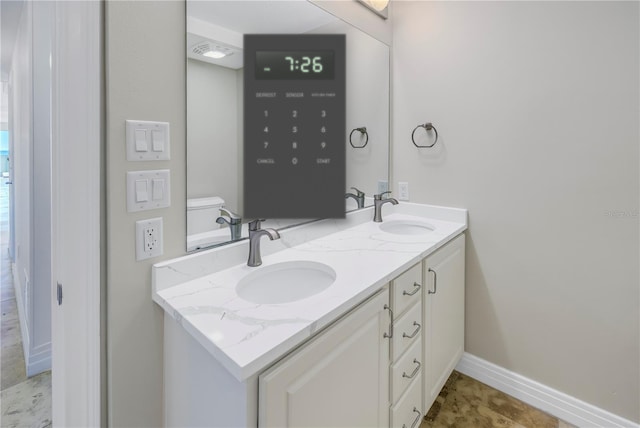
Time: **7:26**
